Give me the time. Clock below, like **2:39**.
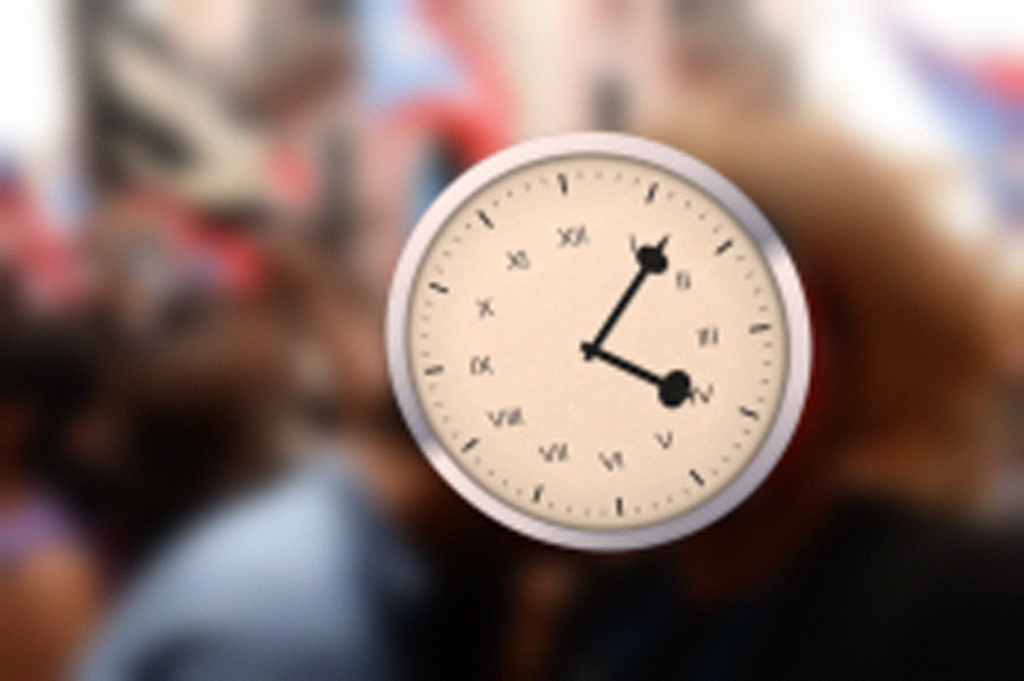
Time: **4:07**
